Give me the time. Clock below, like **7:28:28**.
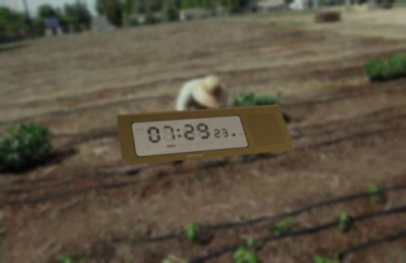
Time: **7:29:23**
